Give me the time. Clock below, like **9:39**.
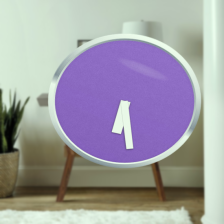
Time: **6:29**
